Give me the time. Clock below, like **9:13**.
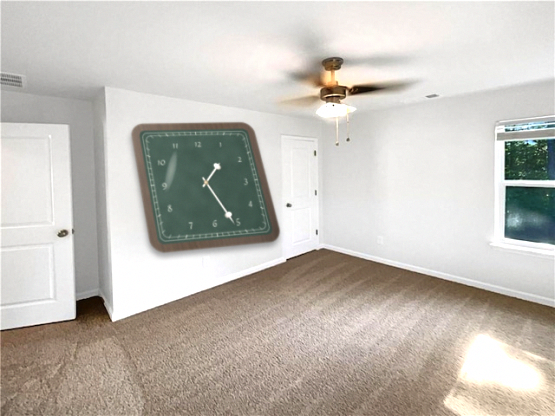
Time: **1:26**
